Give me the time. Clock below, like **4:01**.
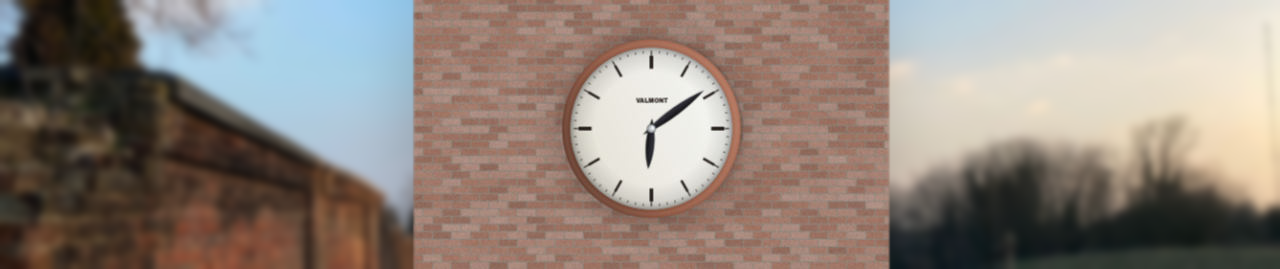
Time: **6:09**
